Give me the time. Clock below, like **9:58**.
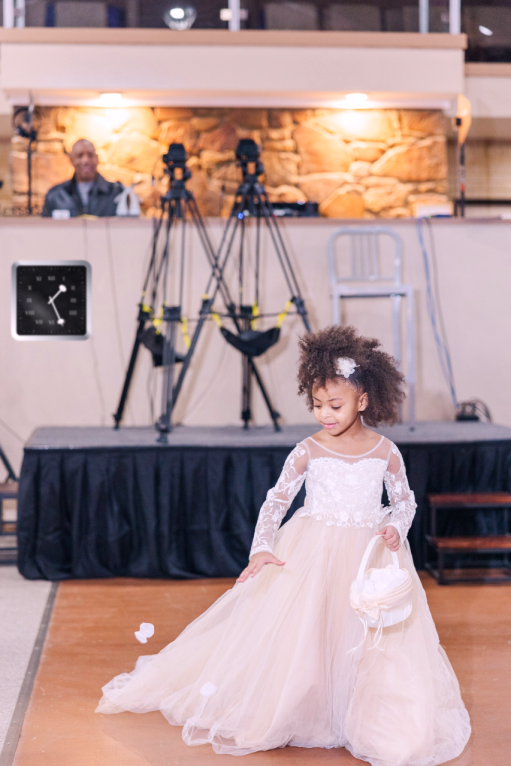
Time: **1:26**
